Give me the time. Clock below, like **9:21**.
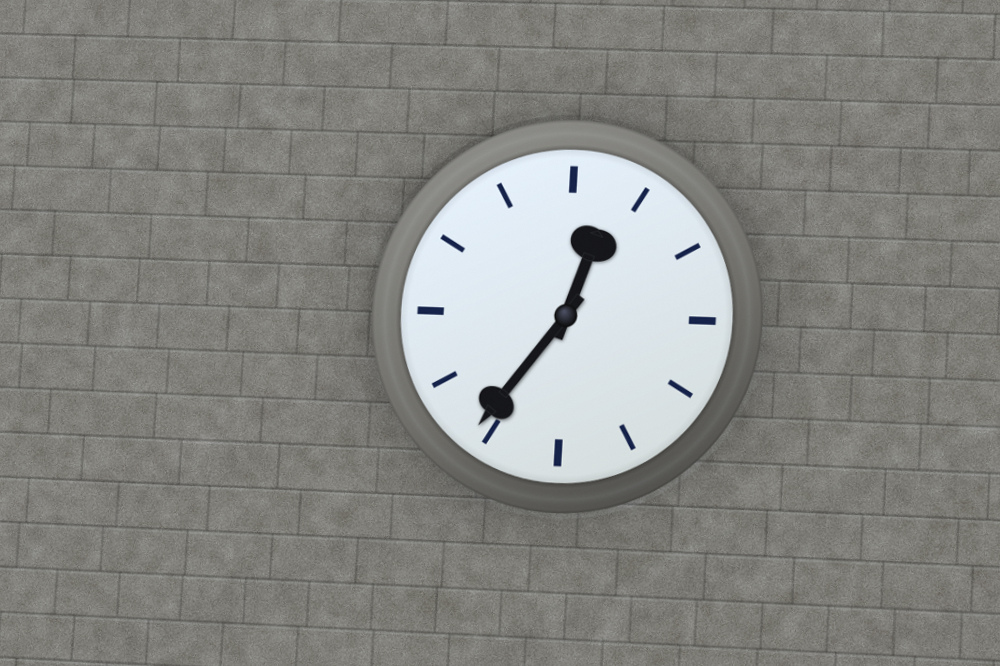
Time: **12:36**
